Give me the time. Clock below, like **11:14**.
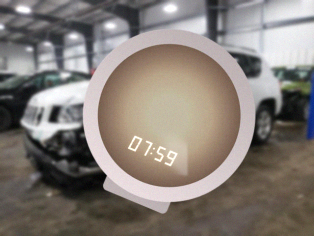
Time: **7:59**
